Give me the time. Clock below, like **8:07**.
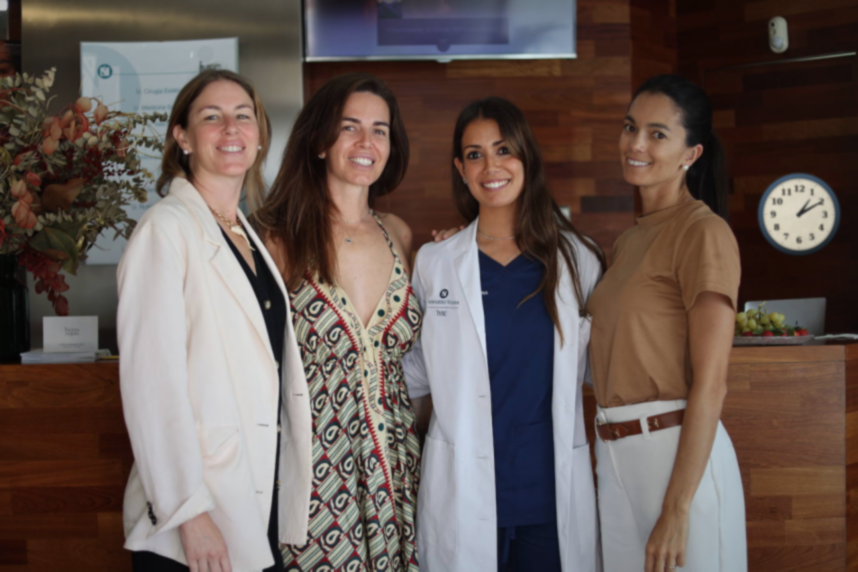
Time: **1:10**
